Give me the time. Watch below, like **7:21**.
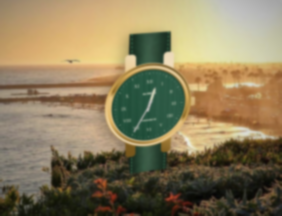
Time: **12:35**
